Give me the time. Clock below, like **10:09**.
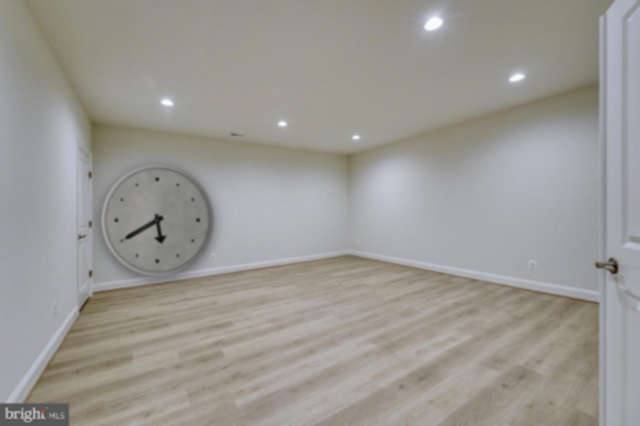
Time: **5:40**
